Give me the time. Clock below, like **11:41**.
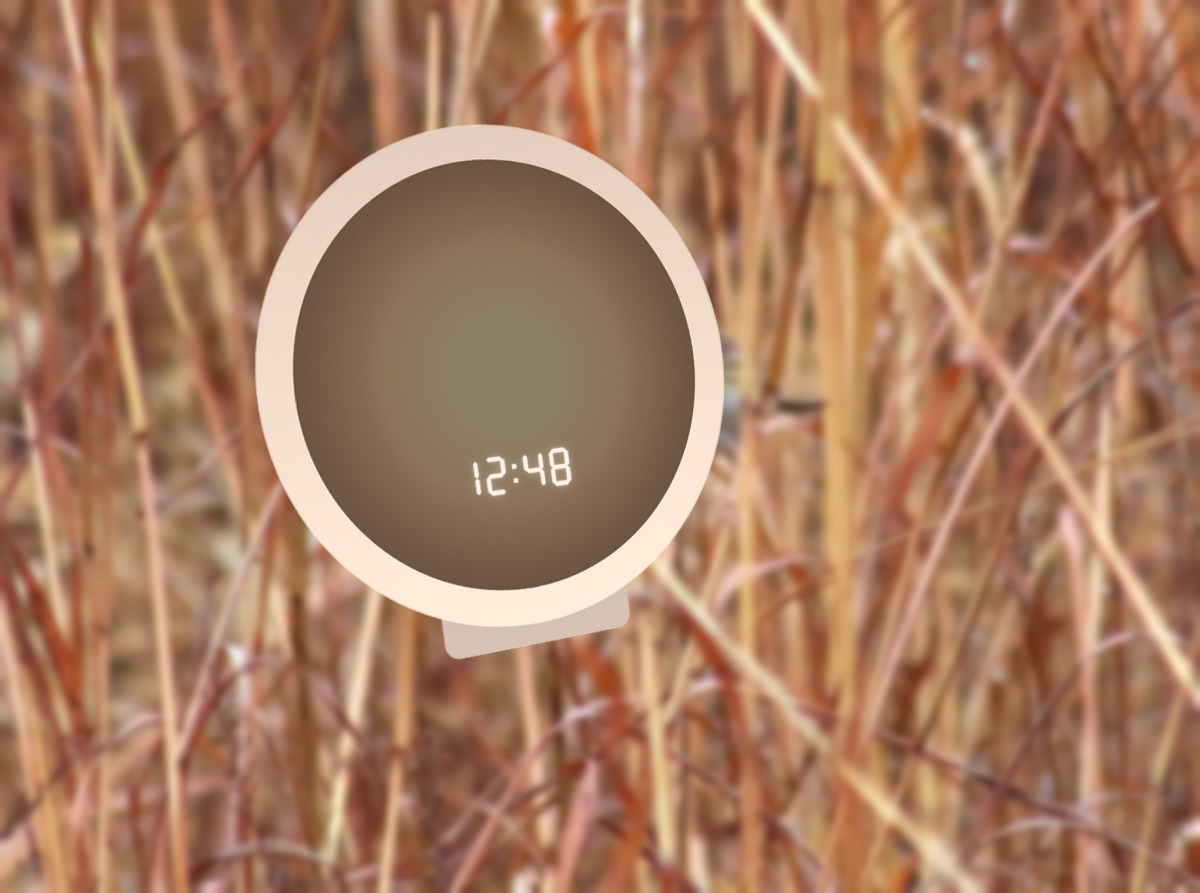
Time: **12:48**
